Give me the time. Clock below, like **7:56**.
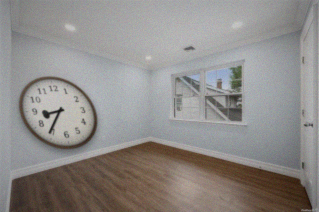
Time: **8:36**
